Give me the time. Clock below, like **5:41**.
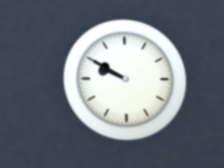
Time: **9:50**
